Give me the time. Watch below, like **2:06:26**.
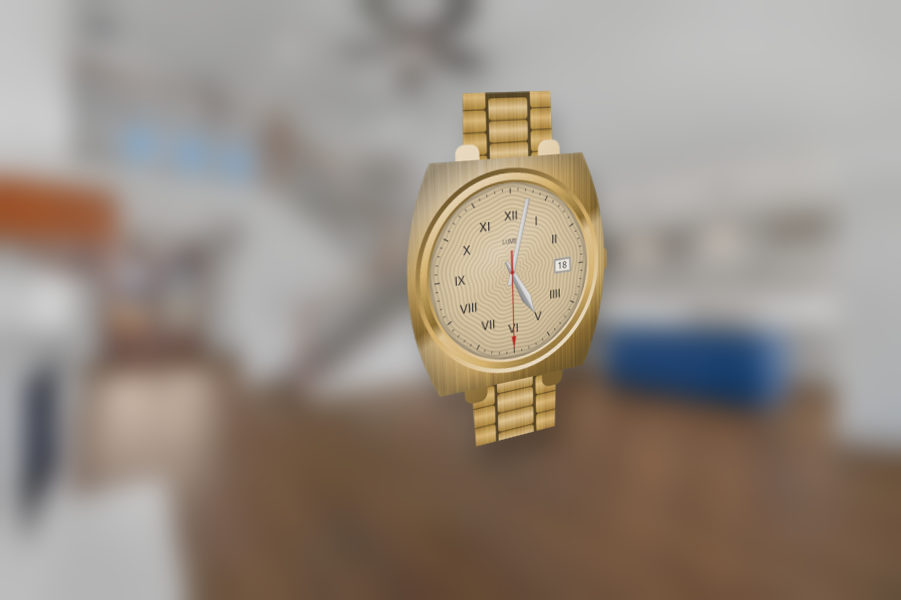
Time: **5:02:30**
